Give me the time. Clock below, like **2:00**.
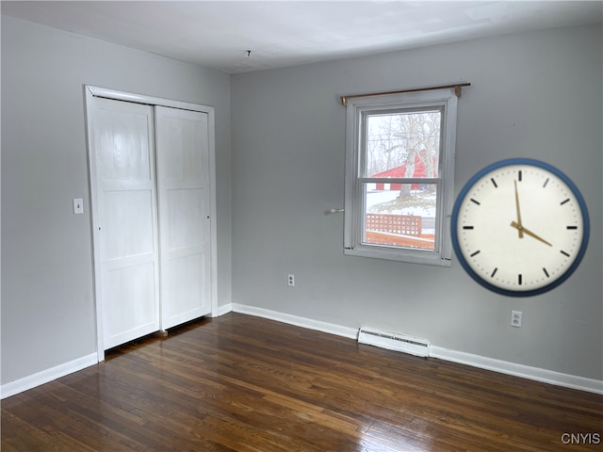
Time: **3:59**
